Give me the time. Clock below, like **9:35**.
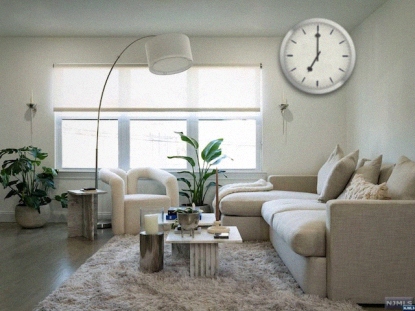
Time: **7:00**
